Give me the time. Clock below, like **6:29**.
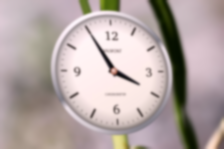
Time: **3:55**
